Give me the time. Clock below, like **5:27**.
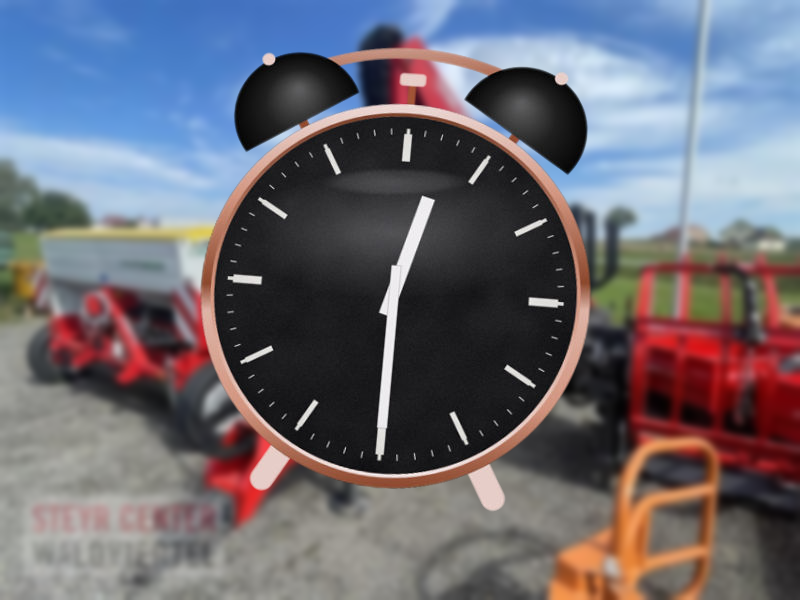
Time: **12:30**
